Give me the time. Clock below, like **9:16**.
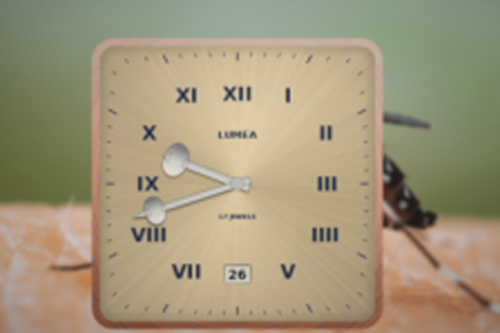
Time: **9:42**
